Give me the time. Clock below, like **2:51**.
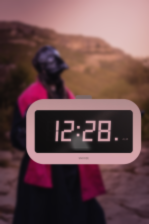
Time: **12:28**
